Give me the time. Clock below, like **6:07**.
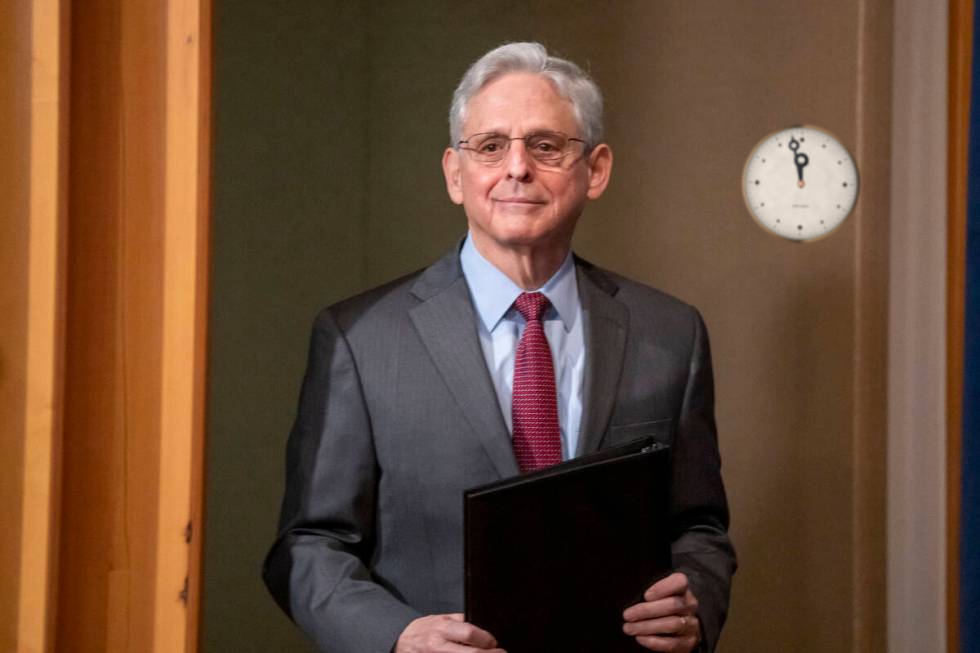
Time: **11:58**
